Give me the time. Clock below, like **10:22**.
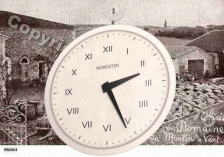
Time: **2:26**
